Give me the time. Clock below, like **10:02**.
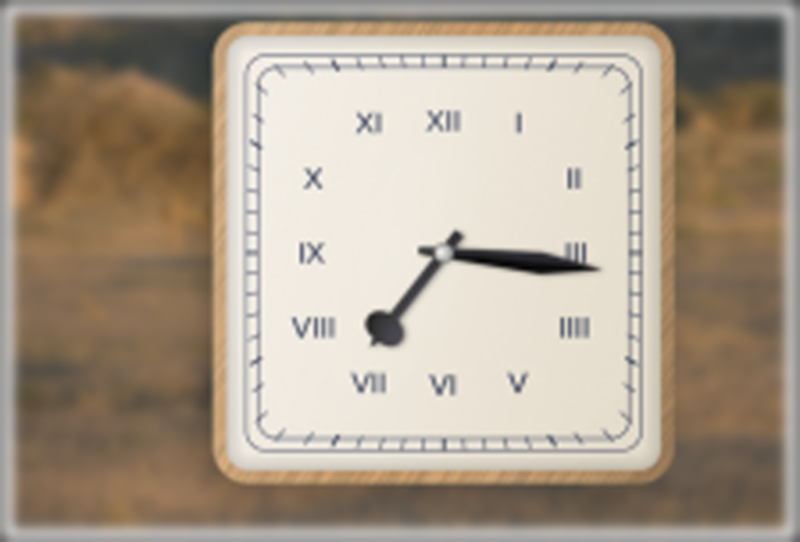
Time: **7:16**
